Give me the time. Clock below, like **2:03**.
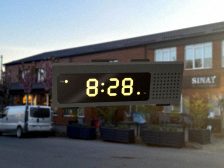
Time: **8:28**
